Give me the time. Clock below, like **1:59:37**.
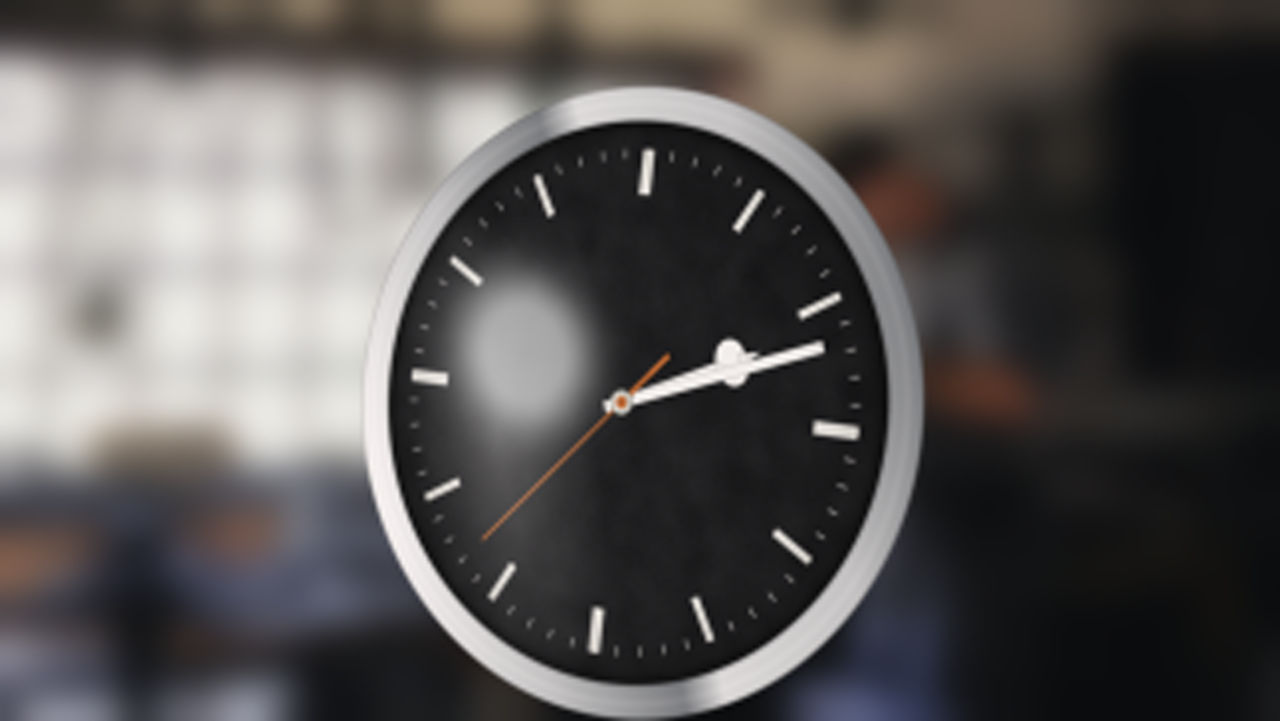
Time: **2:11:37**
